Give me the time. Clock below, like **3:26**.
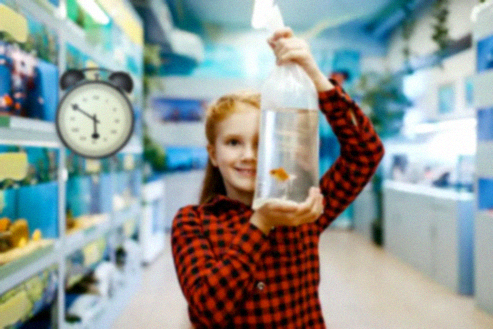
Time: **5:50**
